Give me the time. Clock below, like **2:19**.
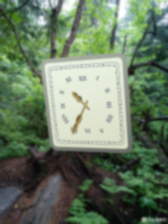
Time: **10:35**
